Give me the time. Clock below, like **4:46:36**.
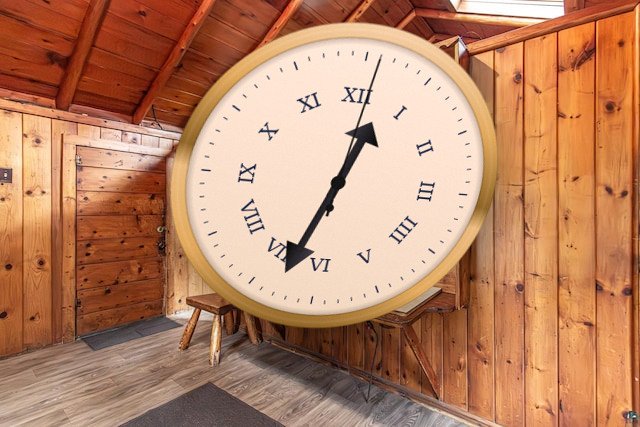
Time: **12:33:01**
